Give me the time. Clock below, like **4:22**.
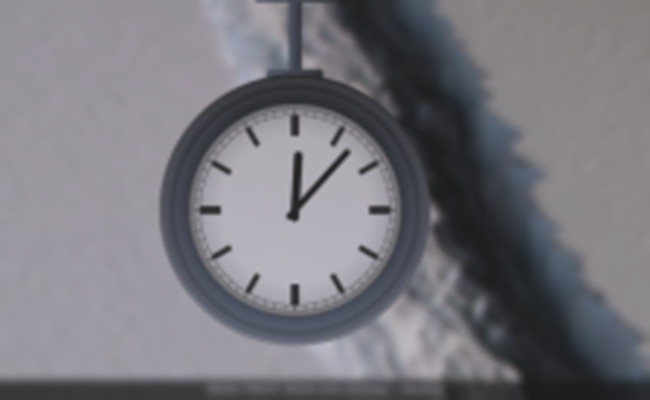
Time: **12:07**
